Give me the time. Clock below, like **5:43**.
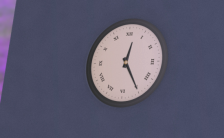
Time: **12:25**
